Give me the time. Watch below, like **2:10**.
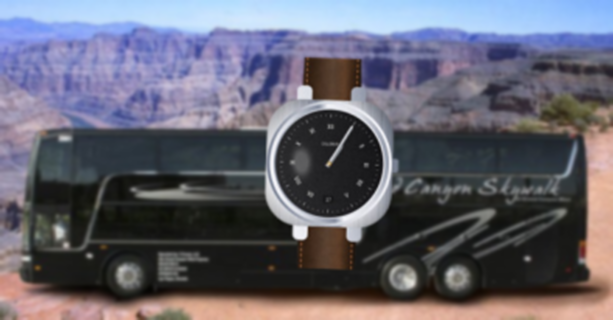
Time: **1:05**
